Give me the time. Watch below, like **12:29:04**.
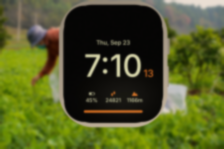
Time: **7:10:13**
